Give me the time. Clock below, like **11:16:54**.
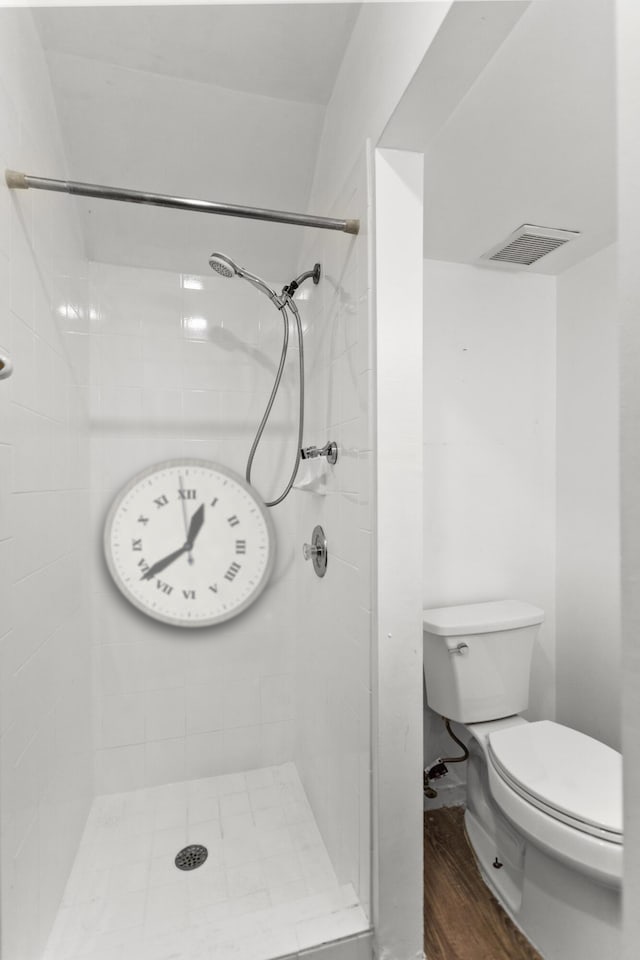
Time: **12:38:59**
